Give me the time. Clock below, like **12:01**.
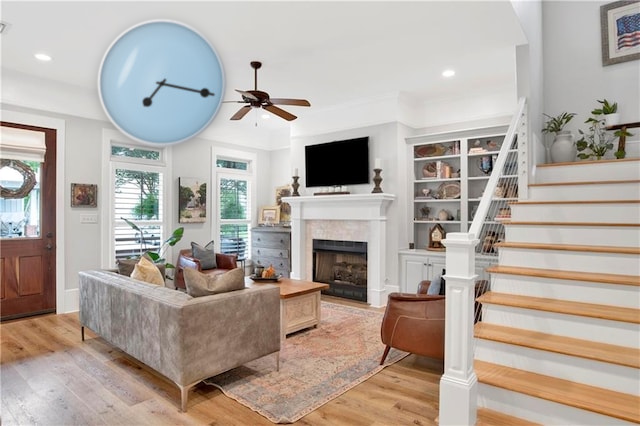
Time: **7:17**
